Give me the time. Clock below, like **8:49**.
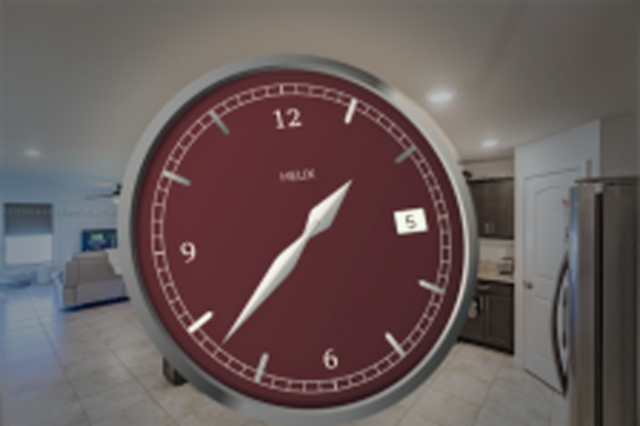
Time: **1:38**
